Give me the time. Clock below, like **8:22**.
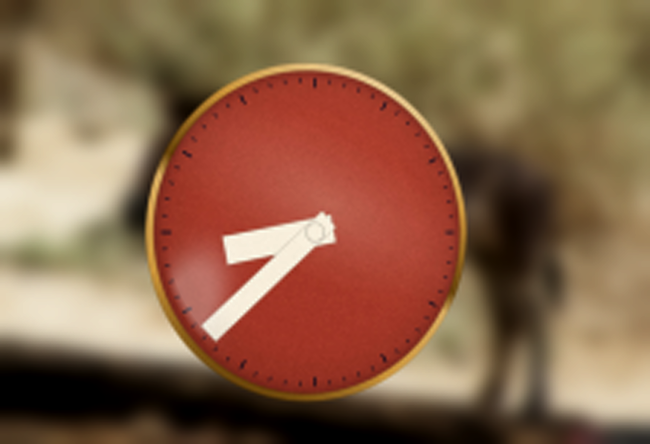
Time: **8:38**
